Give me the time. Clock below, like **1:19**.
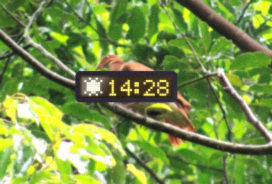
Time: **14:28**
